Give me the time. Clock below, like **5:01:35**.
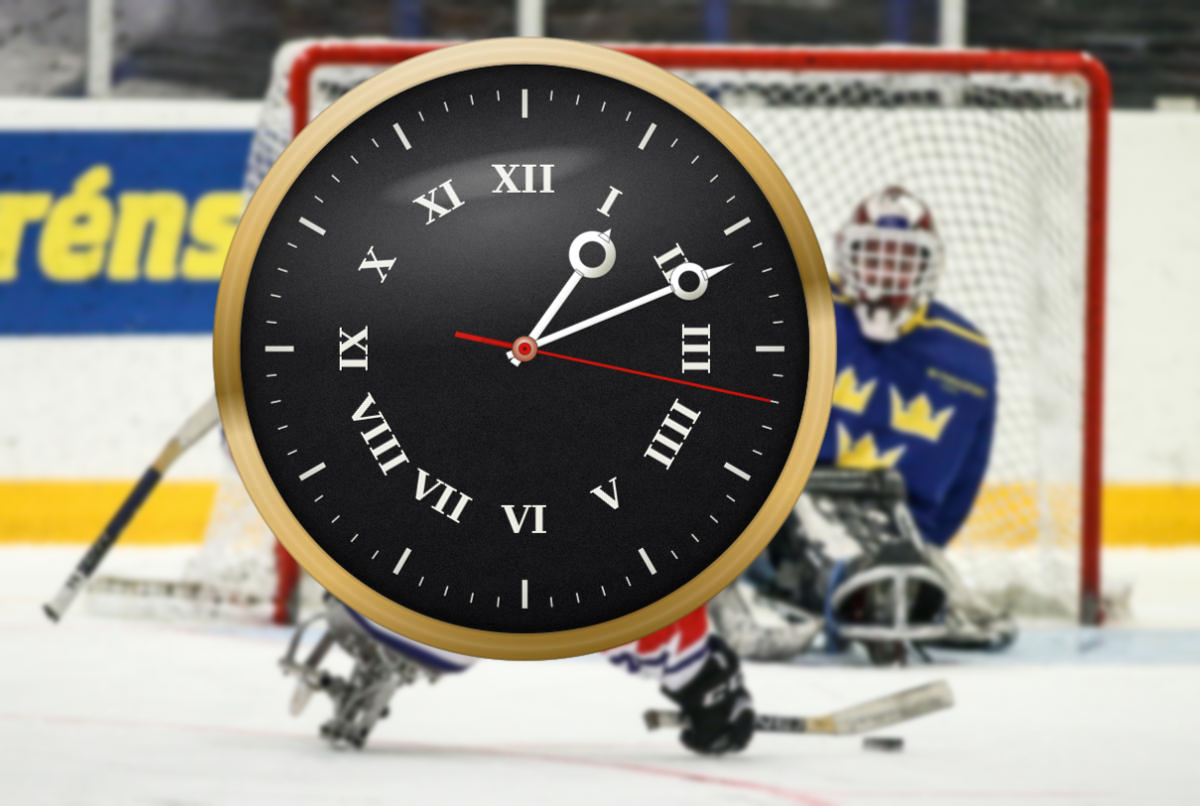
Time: **1:11:17**
